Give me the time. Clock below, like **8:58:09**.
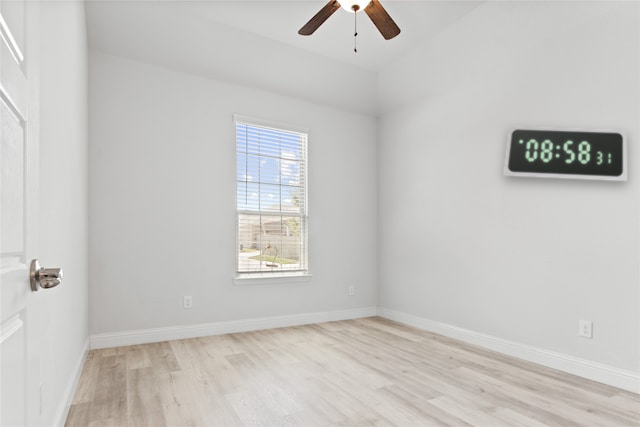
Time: **8:58:31**
